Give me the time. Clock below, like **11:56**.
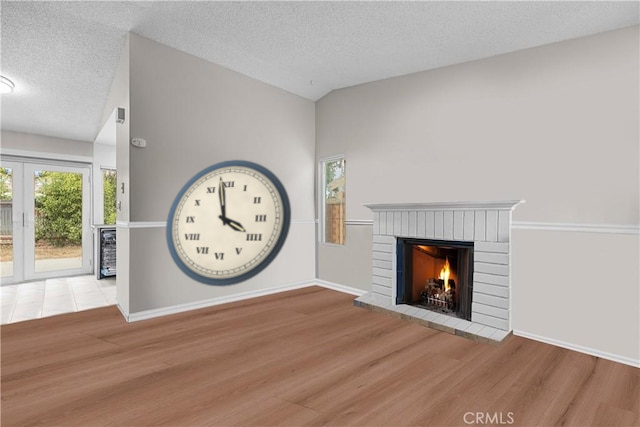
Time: **3:58**
